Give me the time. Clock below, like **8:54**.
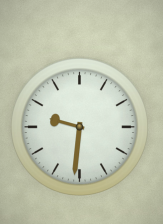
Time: **9:31**
